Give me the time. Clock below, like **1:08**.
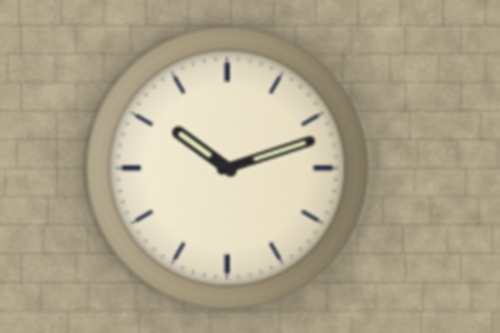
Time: **10:12**
